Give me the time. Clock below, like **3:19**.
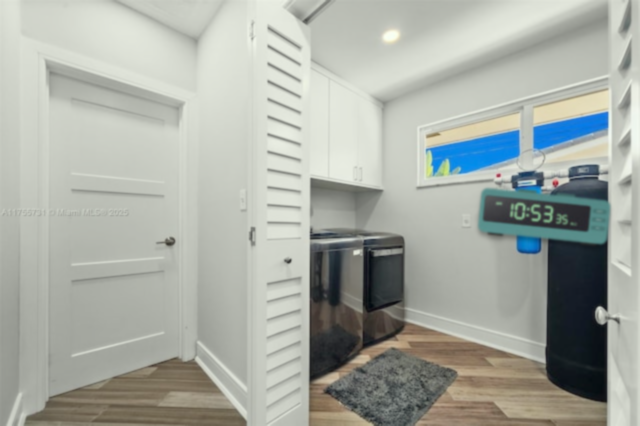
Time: **10:53**
